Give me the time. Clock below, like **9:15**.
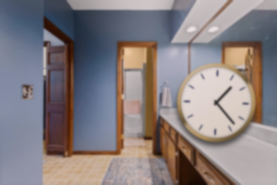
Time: **1:23**
